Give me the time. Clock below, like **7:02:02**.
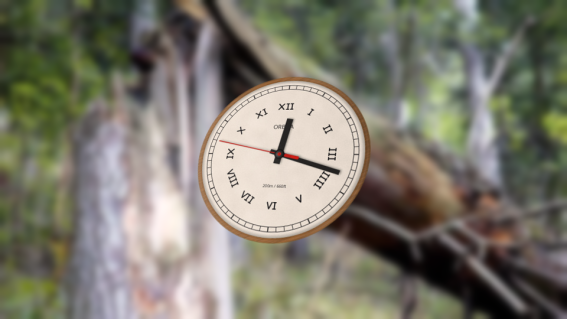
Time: **12:17:47**
